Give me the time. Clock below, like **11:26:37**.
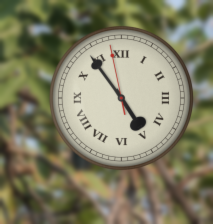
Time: **4:53:58**
